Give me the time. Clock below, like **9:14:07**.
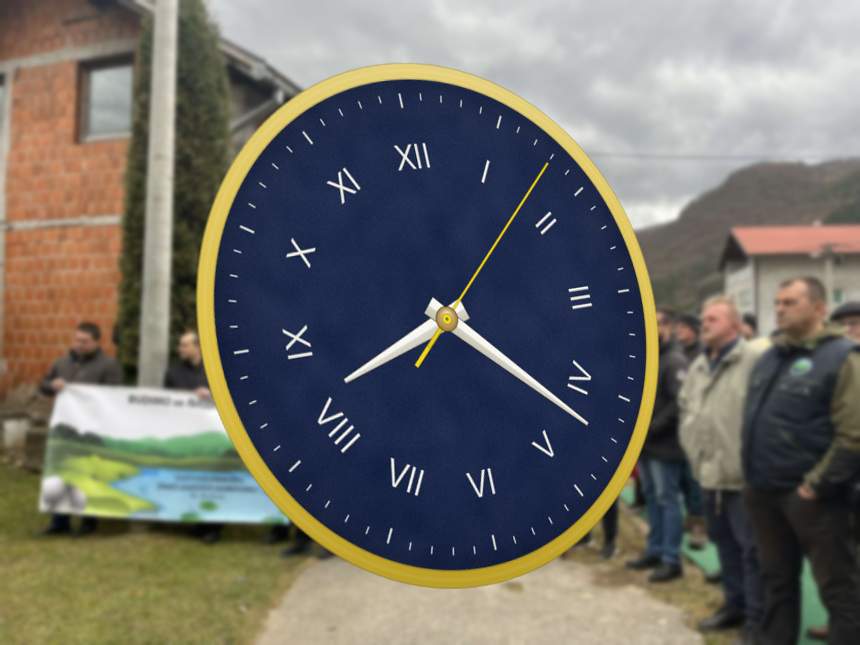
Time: **8:22:08**
